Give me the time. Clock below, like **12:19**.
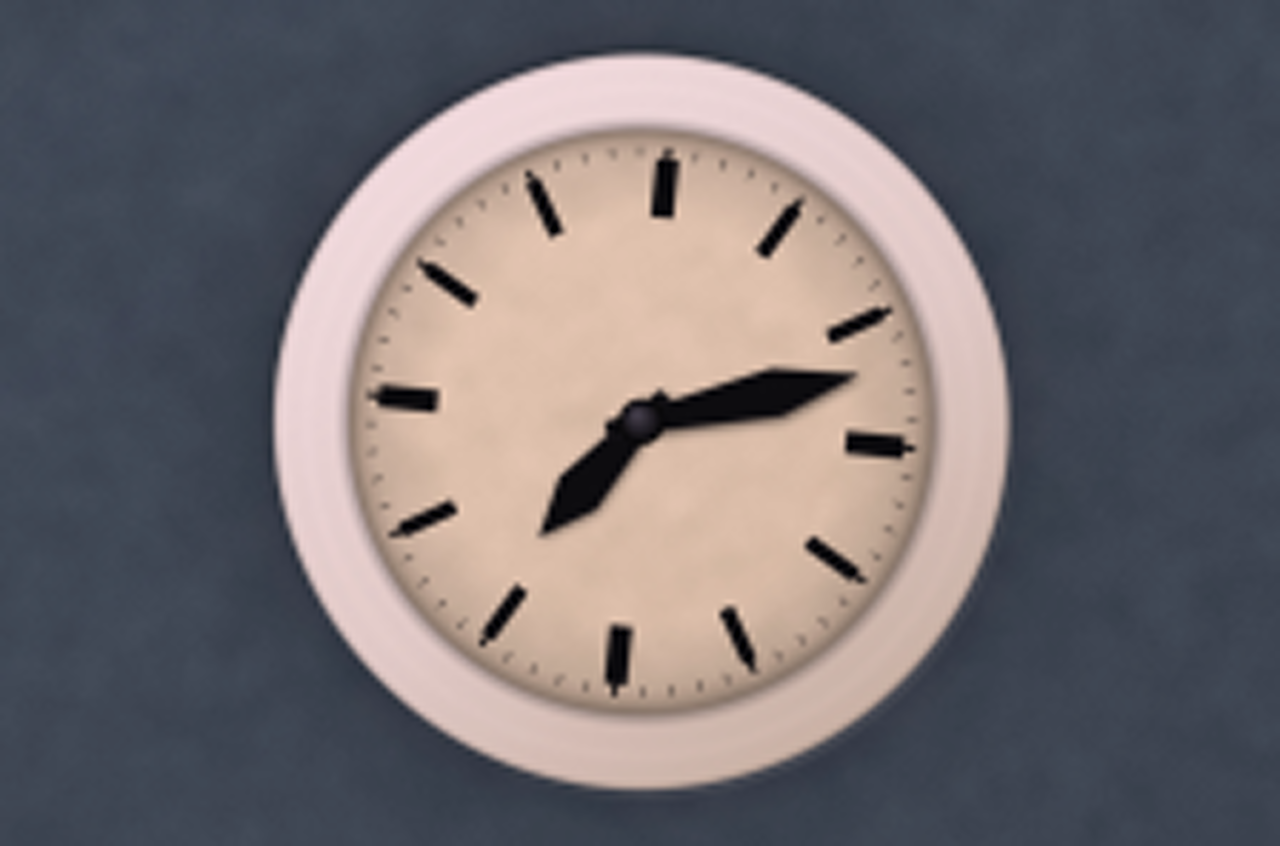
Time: **7:12**
